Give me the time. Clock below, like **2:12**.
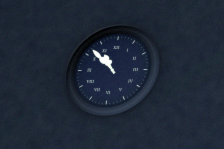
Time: **10:52**
